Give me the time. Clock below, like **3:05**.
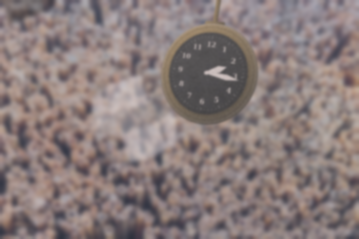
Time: **2:16**
